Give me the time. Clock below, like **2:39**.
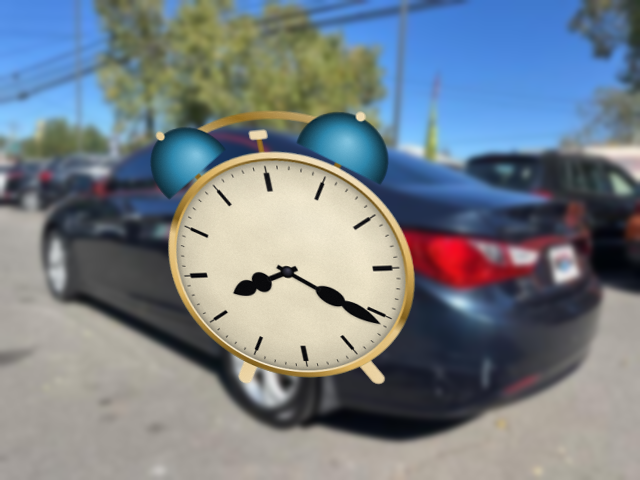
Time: **8:21**
